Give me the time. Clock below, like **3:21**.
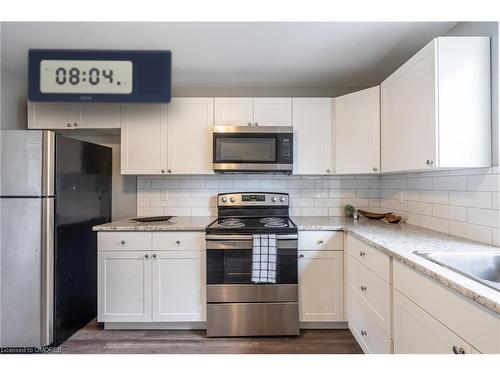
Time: **8:04**
